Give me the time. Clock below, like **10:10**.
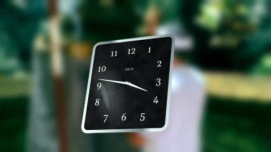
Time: **3:47**
